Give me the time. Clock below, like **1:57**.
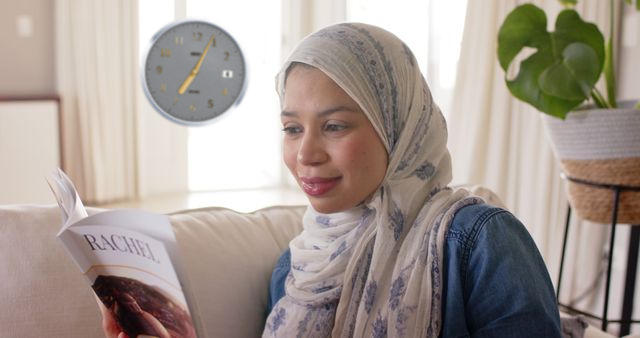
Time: **7:04**
